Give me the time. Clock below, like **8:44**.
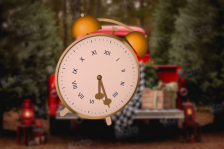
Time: **5:24**
